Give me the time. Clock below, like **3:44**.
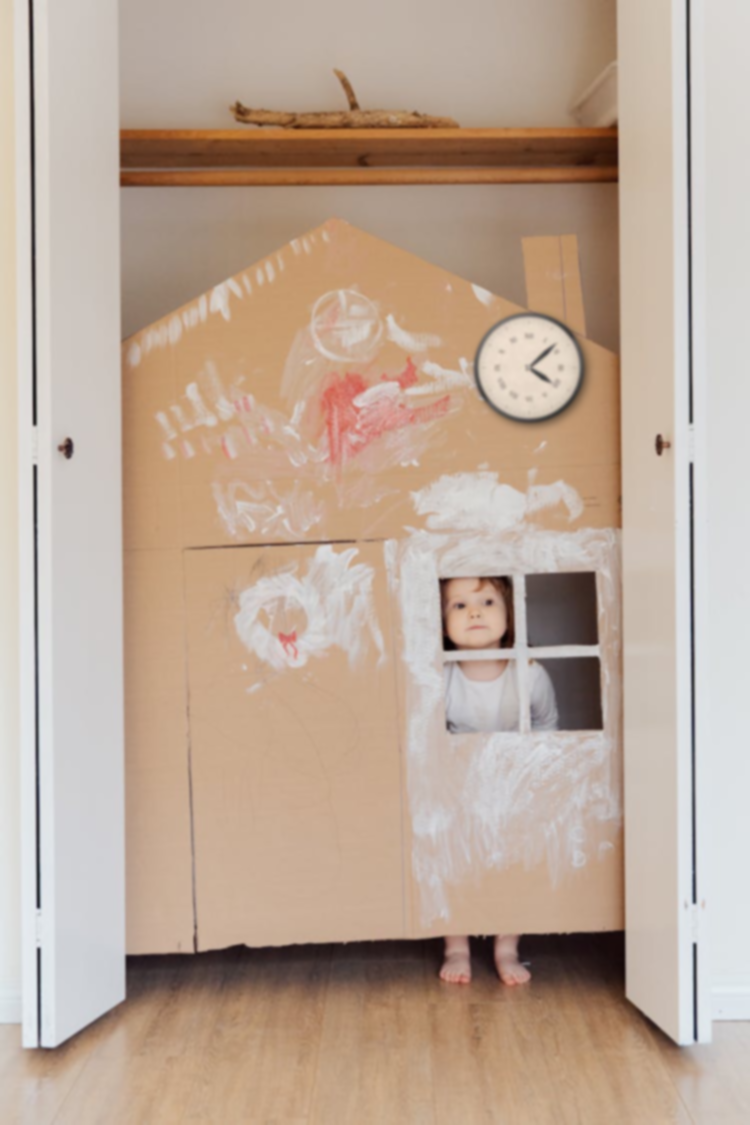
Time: **4:08**
